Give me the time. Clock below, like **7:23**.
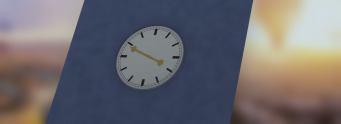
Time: **3:49**
